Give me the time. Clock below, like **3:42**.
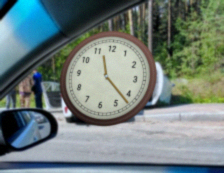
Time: **11:22**
